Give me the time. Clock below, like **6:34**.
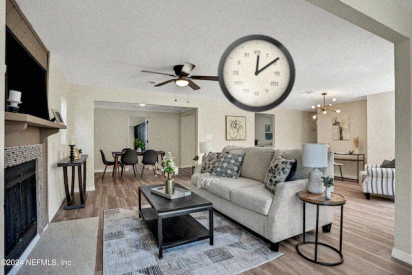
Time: **12:09**
